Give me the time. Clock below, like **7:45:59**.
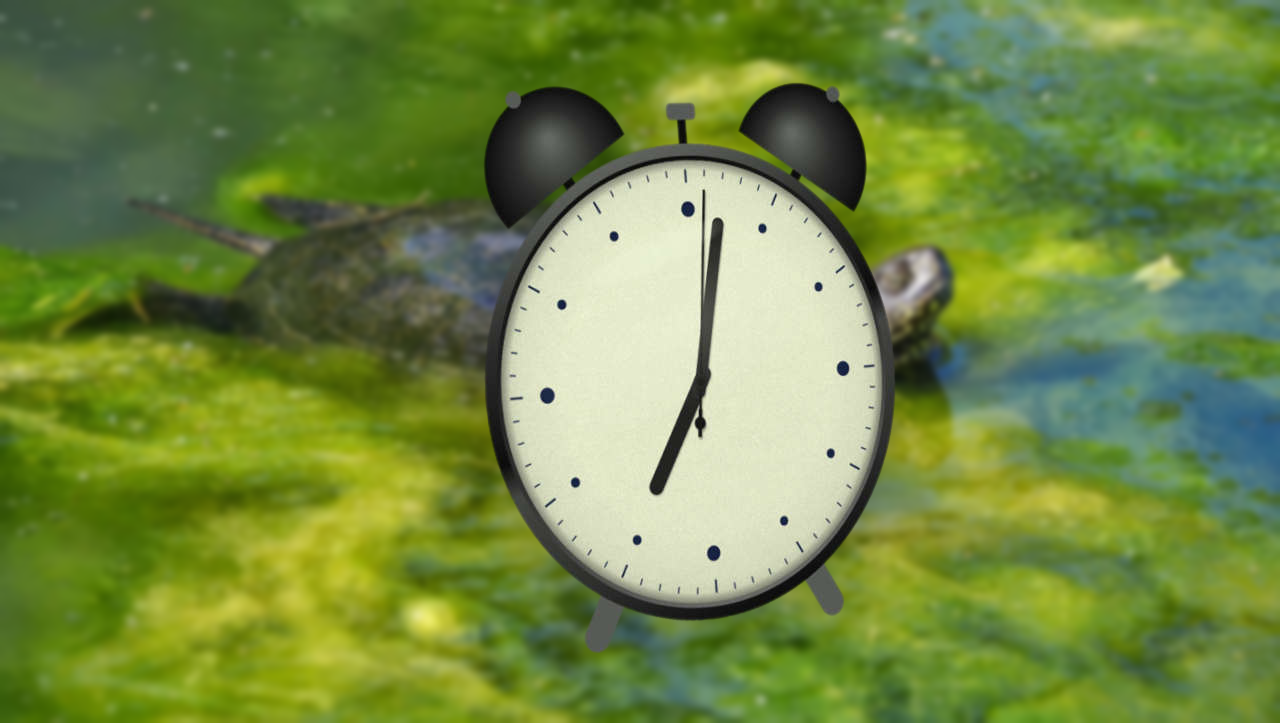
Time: **7:02:01**
